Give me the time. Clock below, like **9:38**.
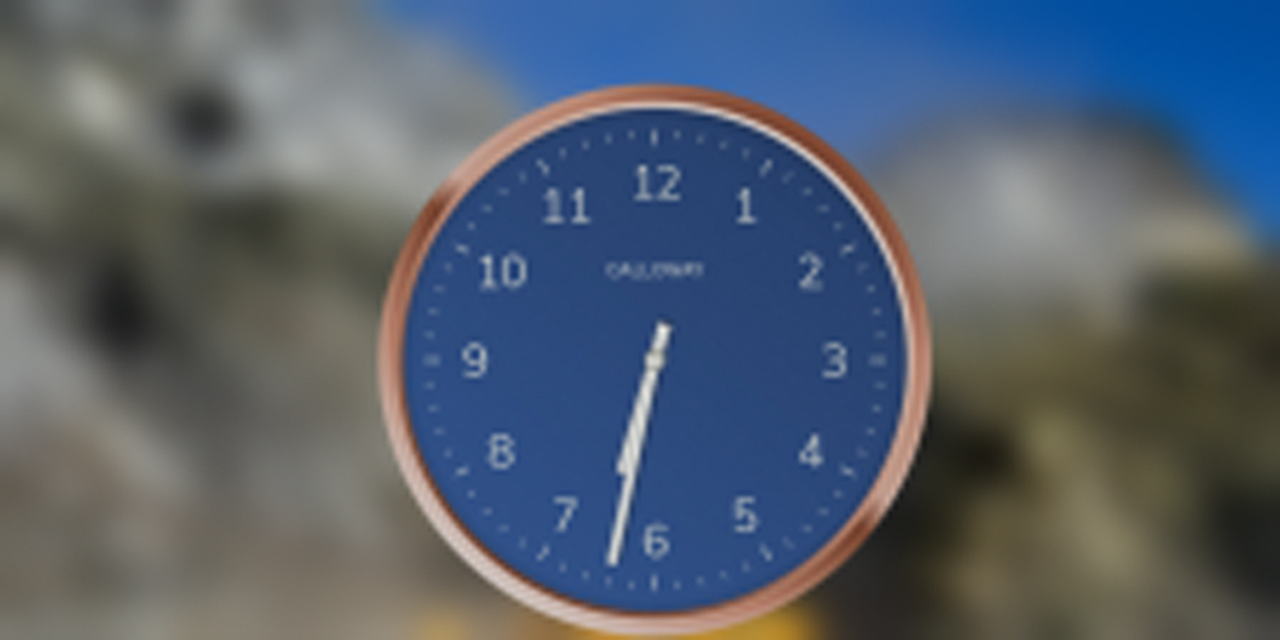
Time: **6:32**
